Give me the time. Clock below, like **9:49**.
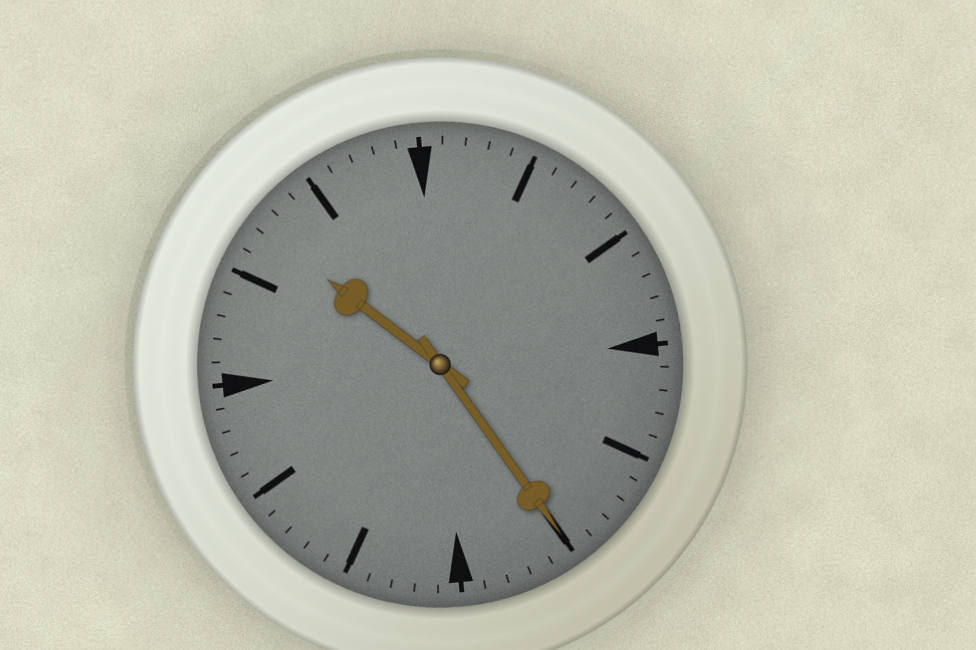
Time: **10:25**
